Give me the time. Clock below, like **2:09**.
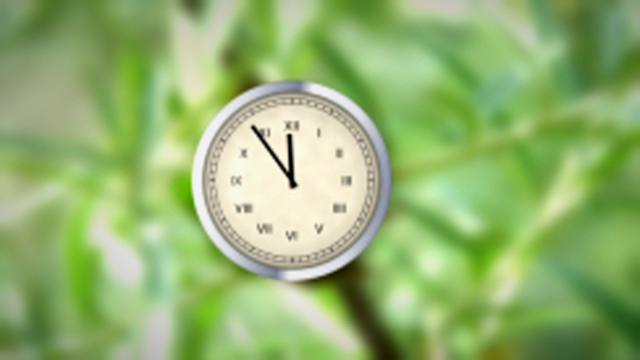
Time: **11:54**
